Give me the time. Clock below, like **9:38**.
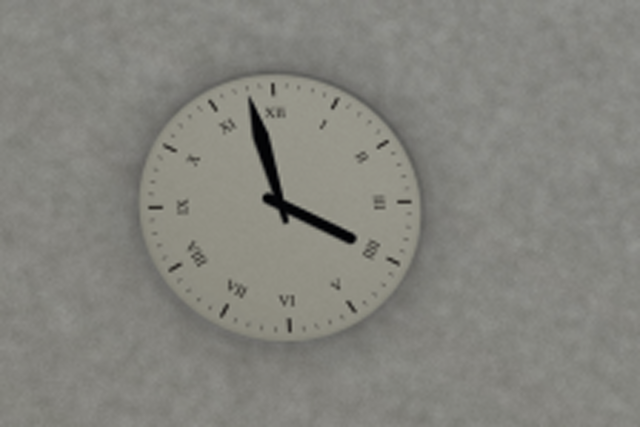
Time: **3:58**
